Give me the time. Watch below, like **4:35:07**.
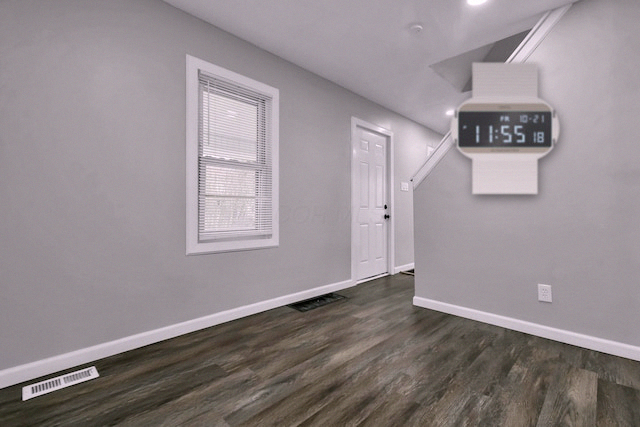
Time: **11:55:18**
